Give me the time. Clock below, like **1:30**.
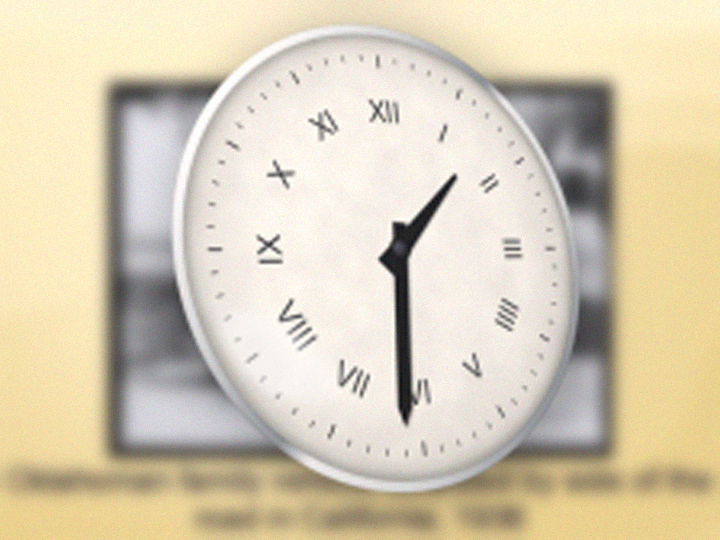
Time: **1:31**
